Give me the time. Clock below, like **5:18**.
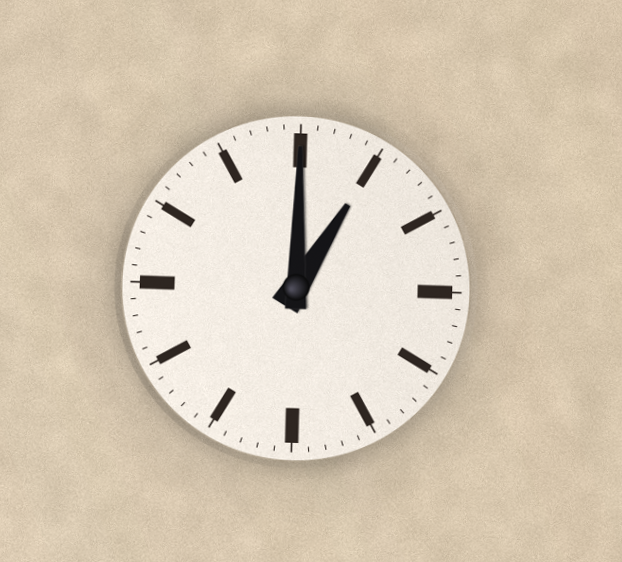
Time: **1:00**
